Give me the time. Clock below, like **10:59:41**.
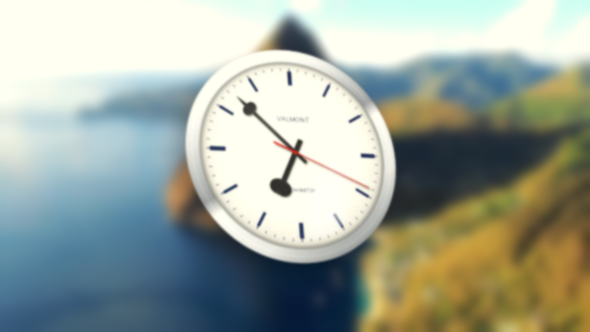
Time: **6:52:19**
